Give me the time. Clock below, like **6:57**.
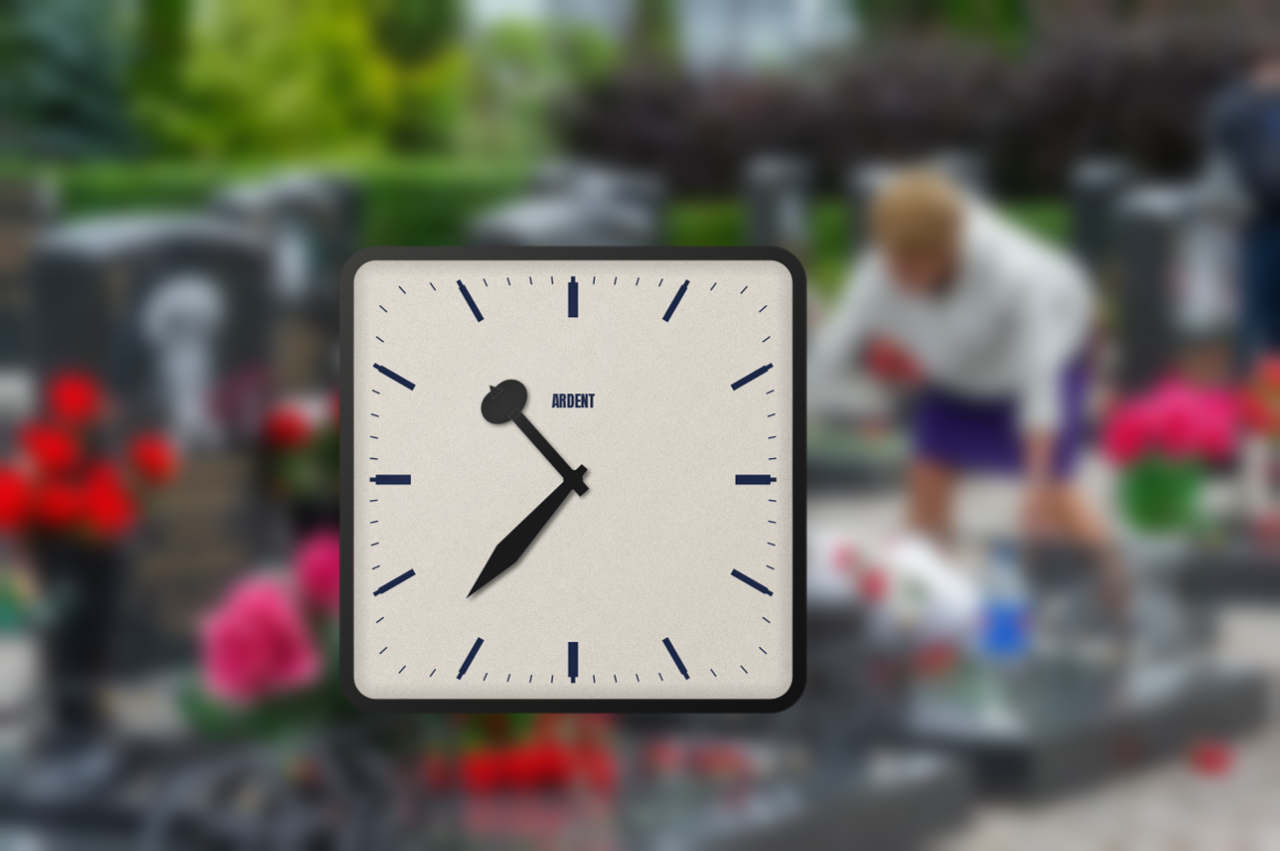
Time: **10:37**
